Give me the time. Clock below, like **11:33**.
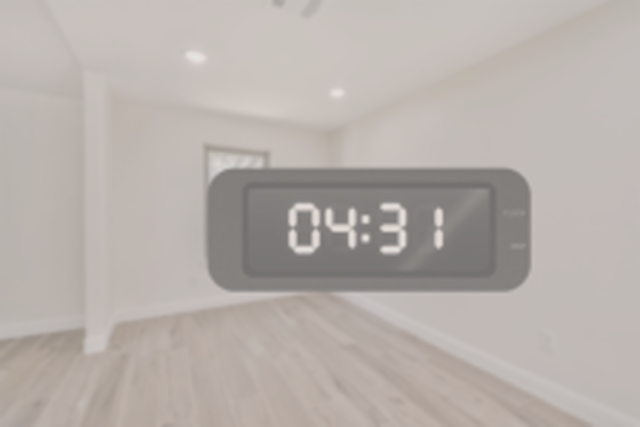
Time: **4:31**
